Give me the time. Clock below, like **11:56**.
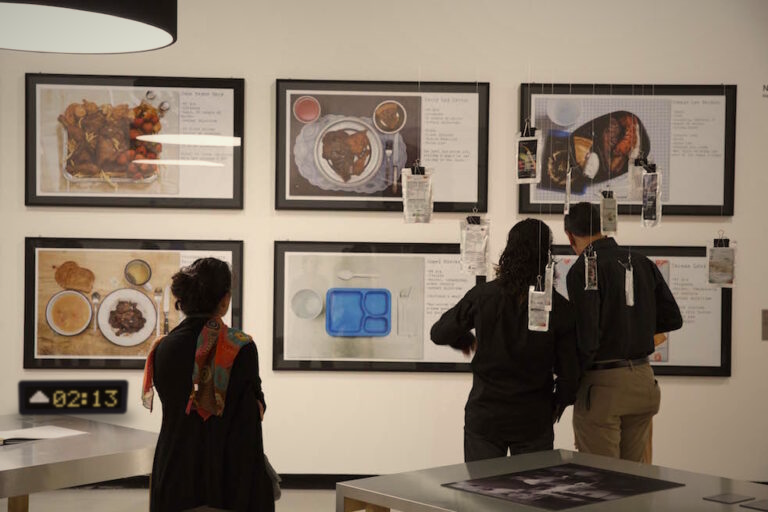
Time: **2:13**
